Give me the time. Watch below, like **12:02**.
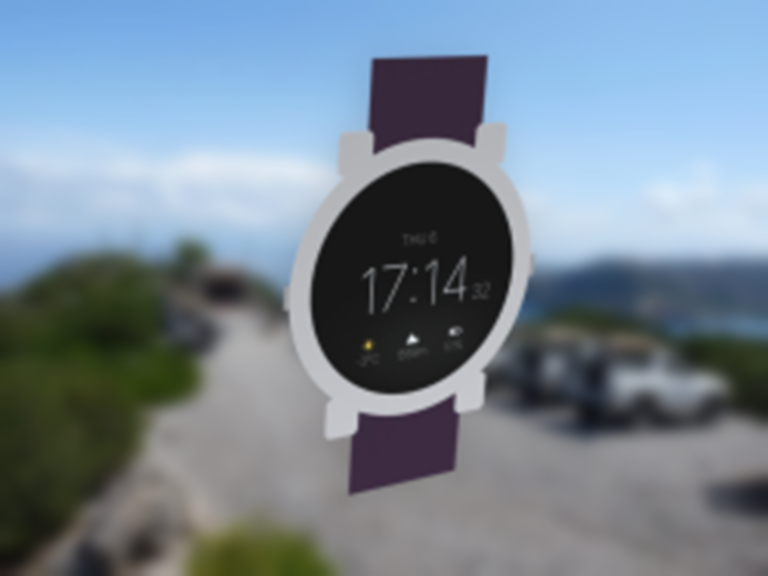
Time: **17:14**
